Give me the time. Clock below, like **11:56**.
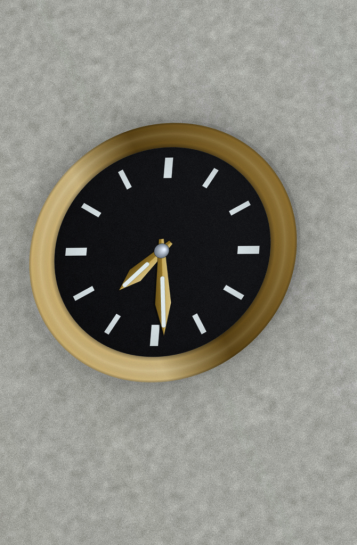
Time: **7:29**
